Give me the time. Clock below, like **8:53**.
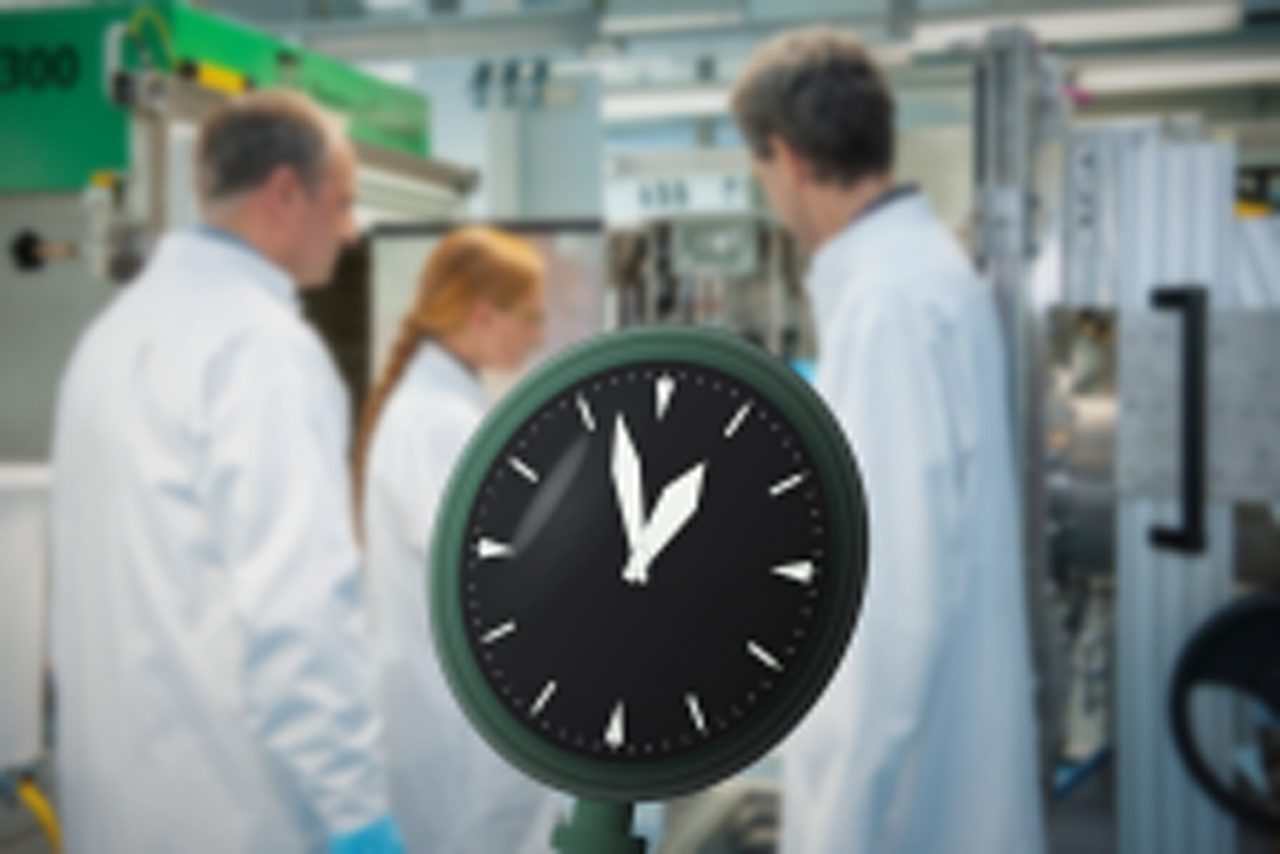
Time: **12:57**
